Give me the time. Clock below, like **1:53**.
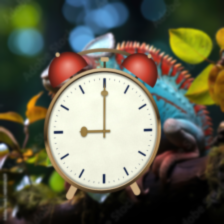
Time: **9:00**
